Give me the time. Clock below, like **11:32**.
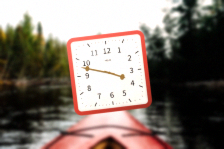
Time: **3:48**
